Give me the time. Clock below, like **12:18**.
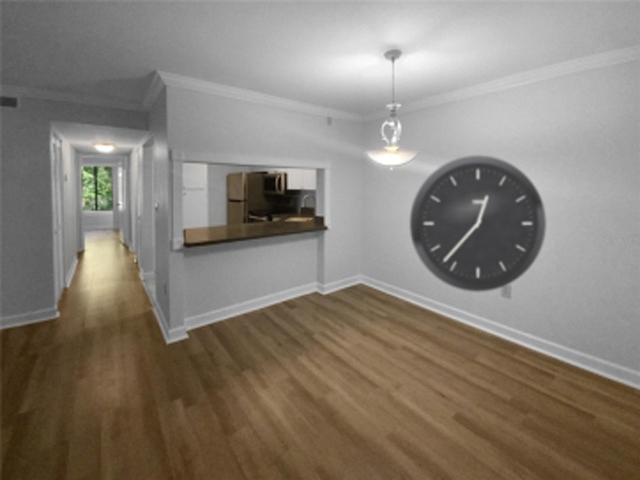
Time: **12:37**
